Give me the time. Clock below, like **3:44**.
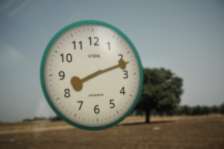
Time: **8:12**
